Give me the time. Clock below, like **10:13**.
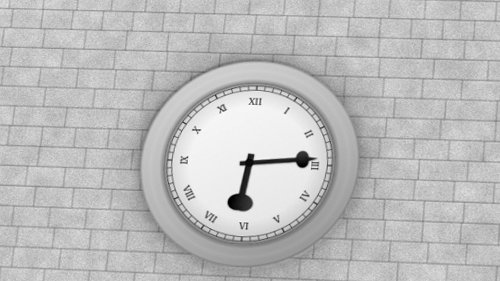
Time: **6:14**
